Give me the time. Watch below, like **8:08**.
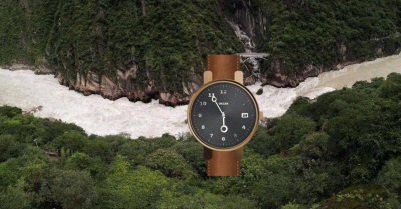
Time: **5:55**
